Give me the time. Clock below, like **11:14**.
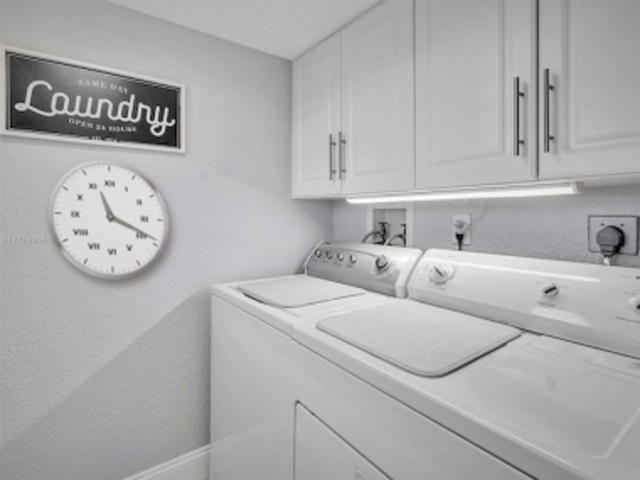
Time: **11:19**
